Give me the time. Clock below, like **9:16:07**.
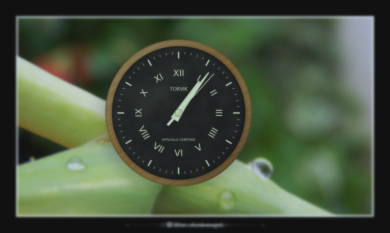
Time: **1:06:07**
